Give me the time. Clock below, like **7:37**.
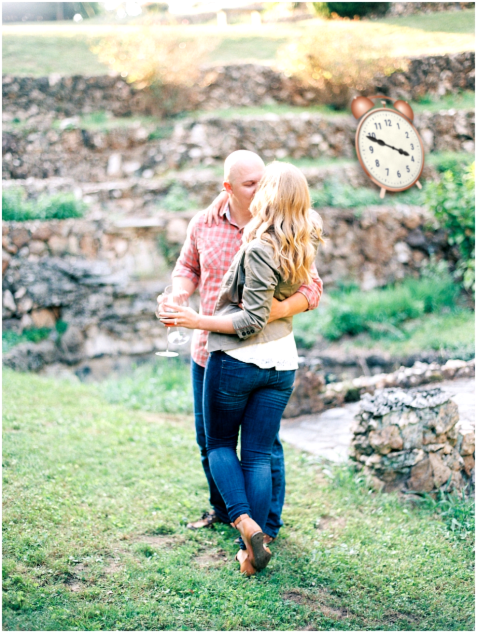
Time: **3:49**
